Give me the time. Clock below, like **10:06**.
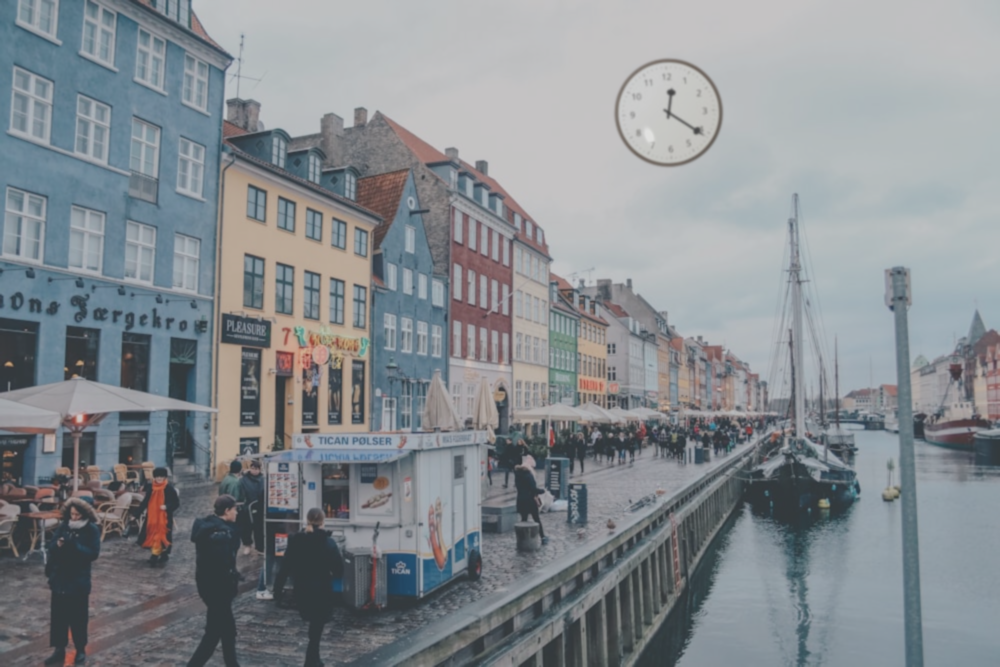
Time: **12:21**
